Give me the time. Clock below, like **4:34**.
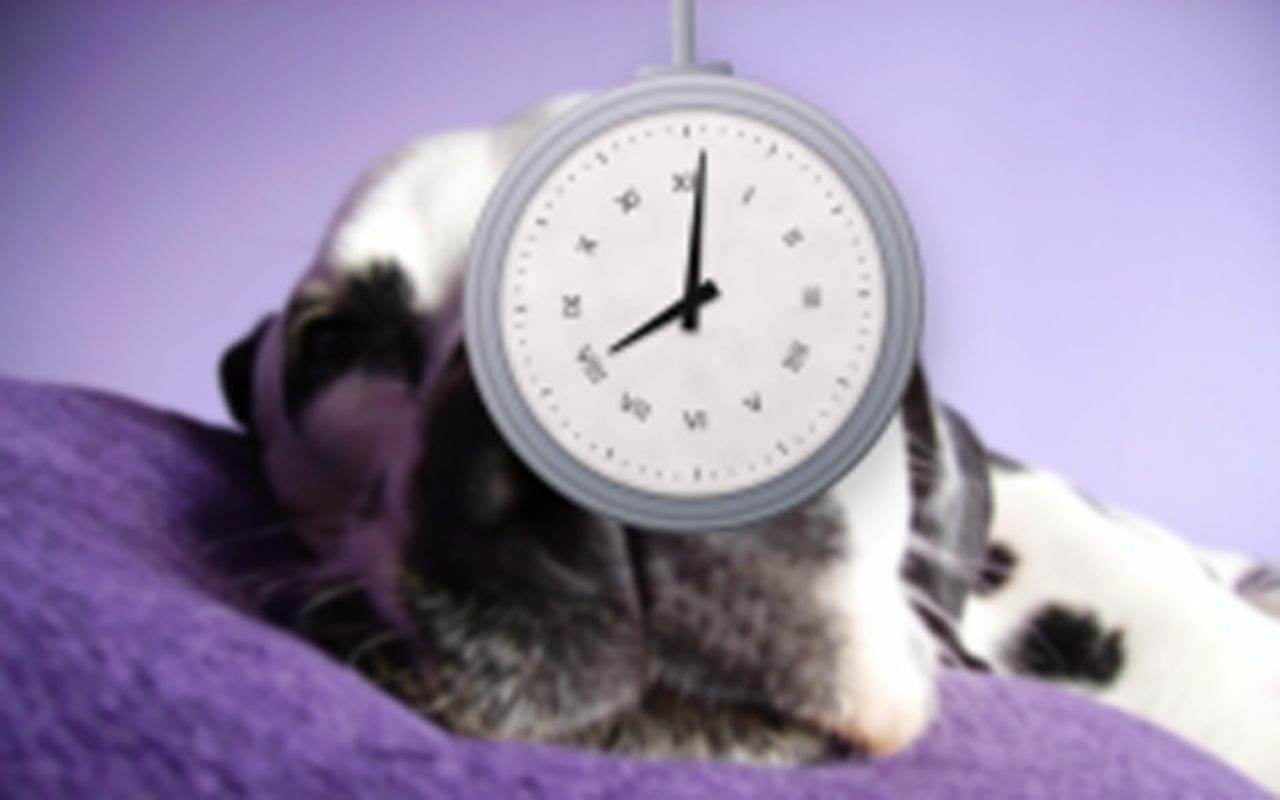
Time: **8:01**
